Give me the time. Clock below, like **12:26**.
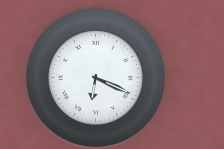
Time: **6:19**
